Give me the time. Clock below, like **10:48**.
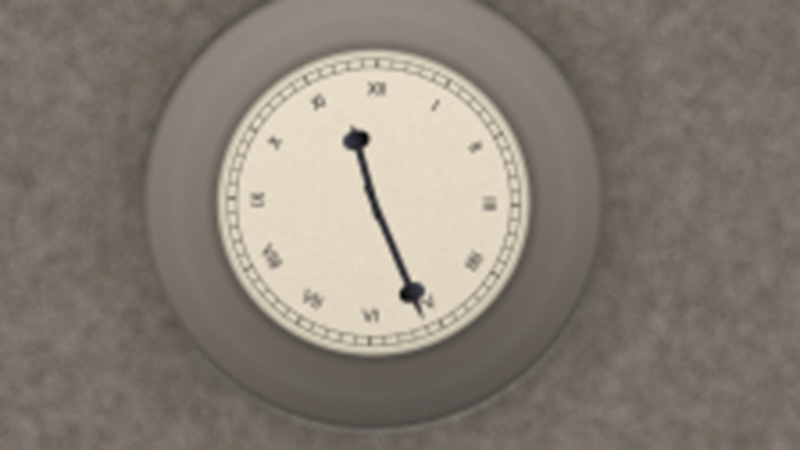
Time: **11:26**
